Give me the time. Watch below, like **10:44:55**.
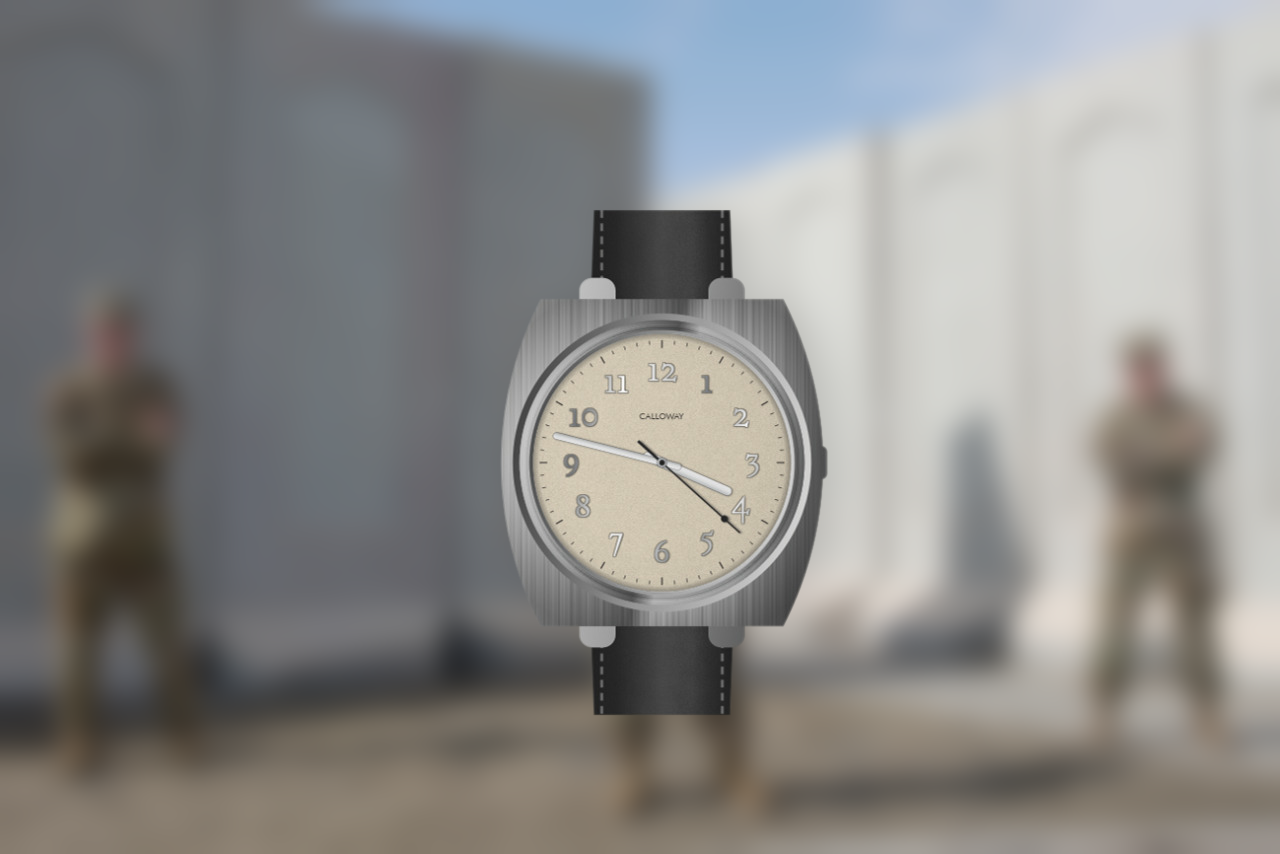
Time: **3:47:22**
